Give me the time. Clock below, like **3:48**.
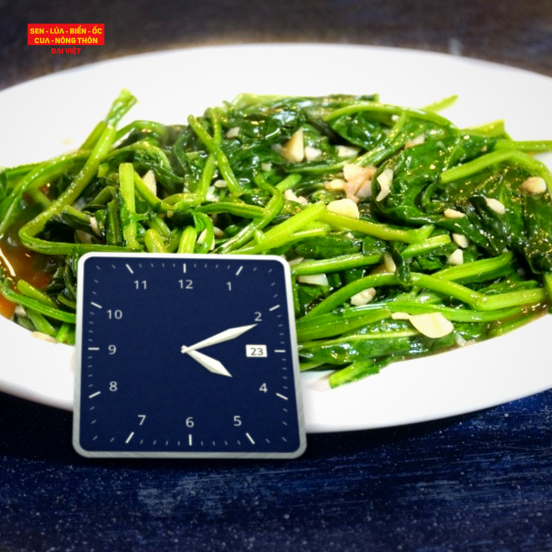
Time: **4:11**
